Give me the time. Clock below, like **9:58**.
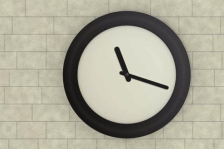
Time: **11:18**
